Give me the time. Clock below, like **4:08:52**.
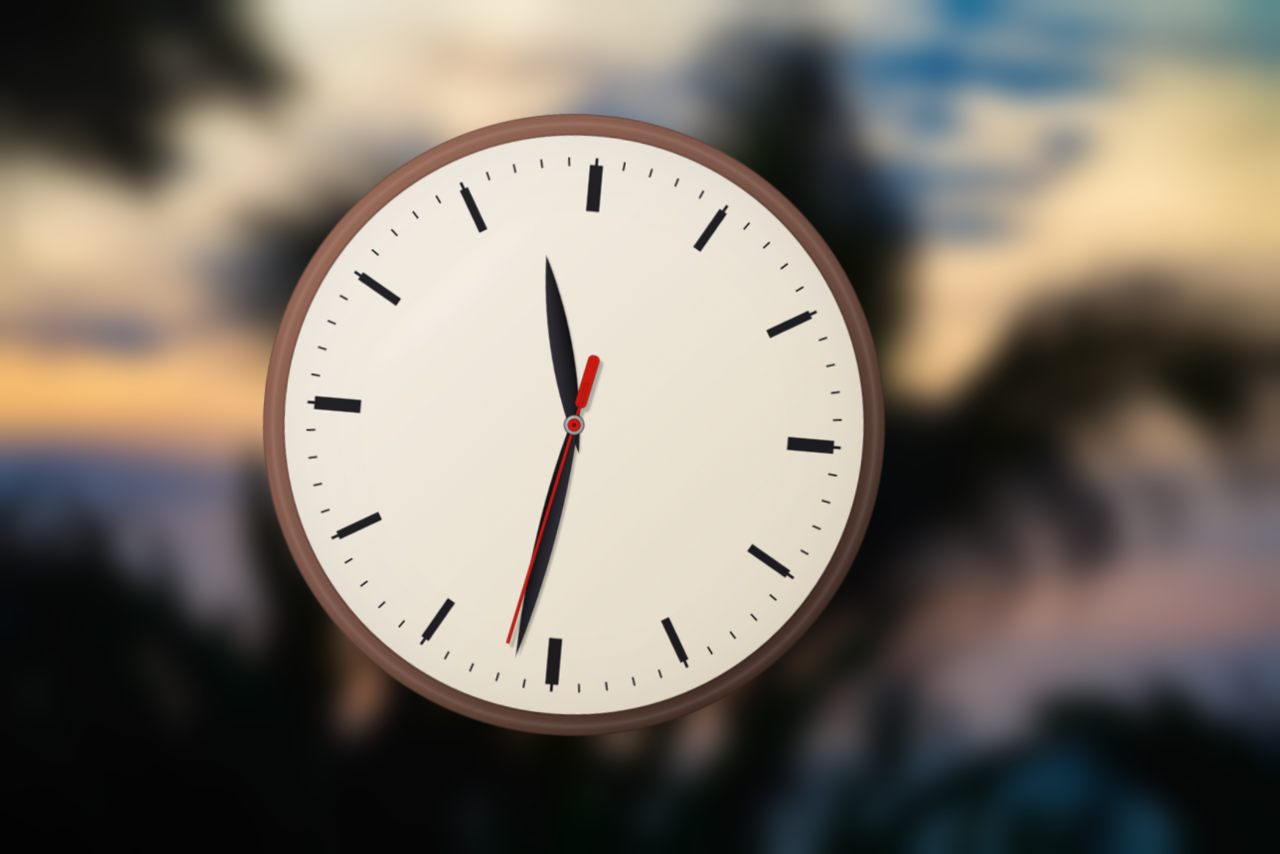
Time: **11:31:32**
